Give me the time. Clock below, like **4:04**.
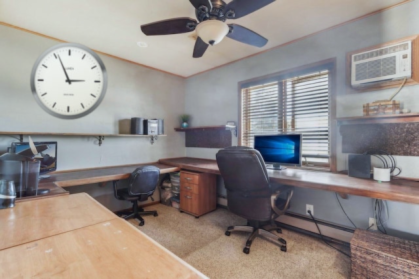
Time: **2:56**
